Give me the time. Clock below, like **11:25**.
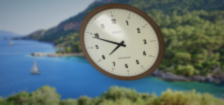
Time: **7:49**
